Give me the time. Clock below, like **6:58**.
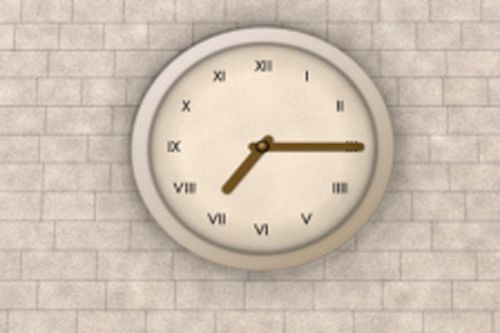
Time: **7:15**
